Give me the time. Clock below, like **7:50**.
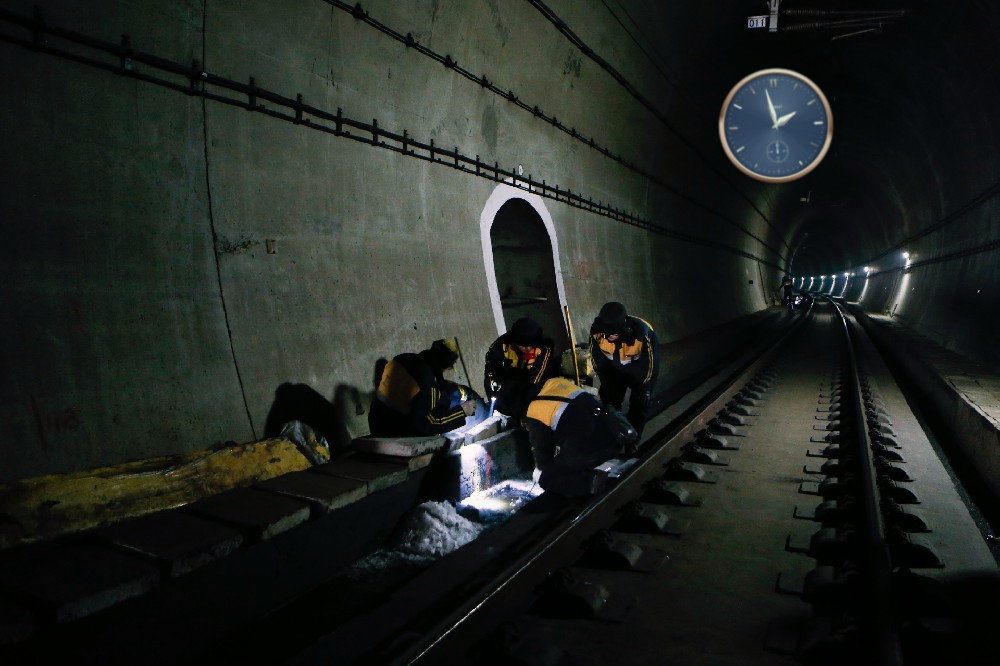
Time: **1:58**
